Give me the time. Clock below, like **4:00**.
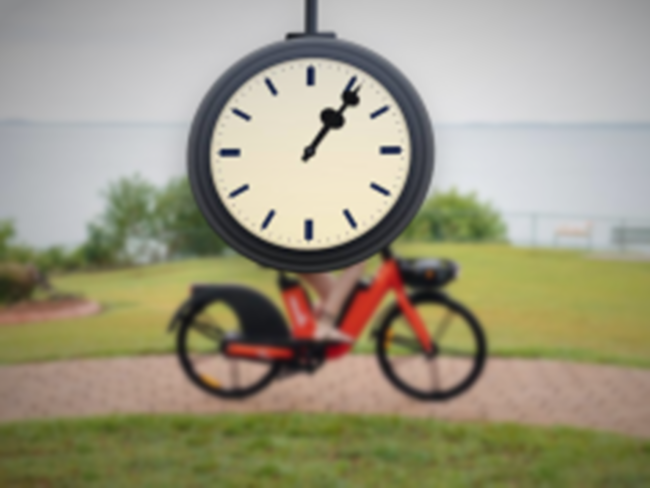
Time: **1:06**
